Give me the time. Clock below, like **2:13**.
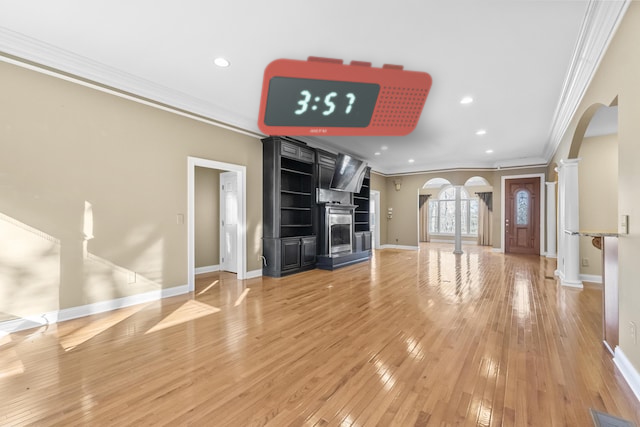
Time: **3:57**
